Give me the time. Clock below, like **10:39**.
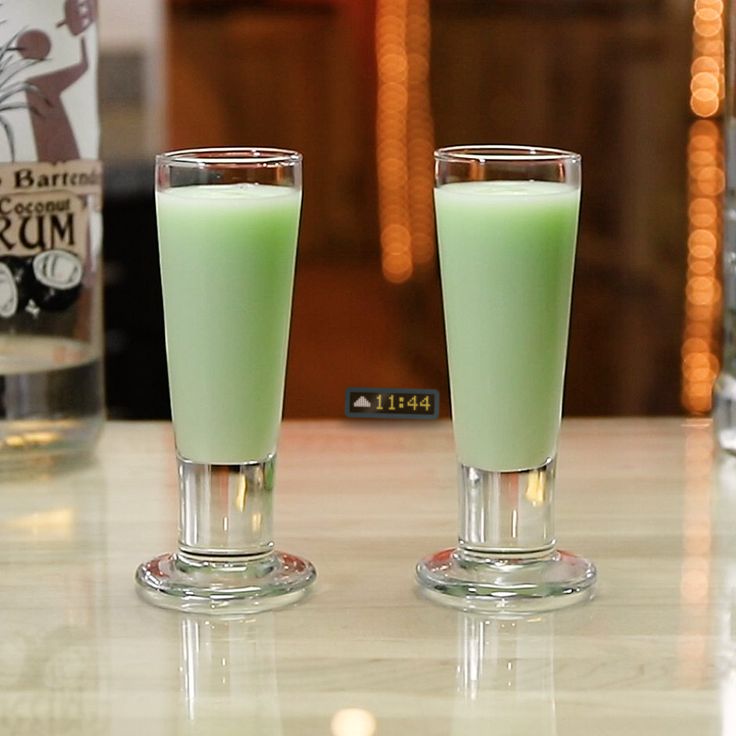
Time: **11:44**
